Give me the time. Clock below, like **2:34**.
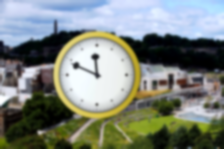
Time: **11:49**
